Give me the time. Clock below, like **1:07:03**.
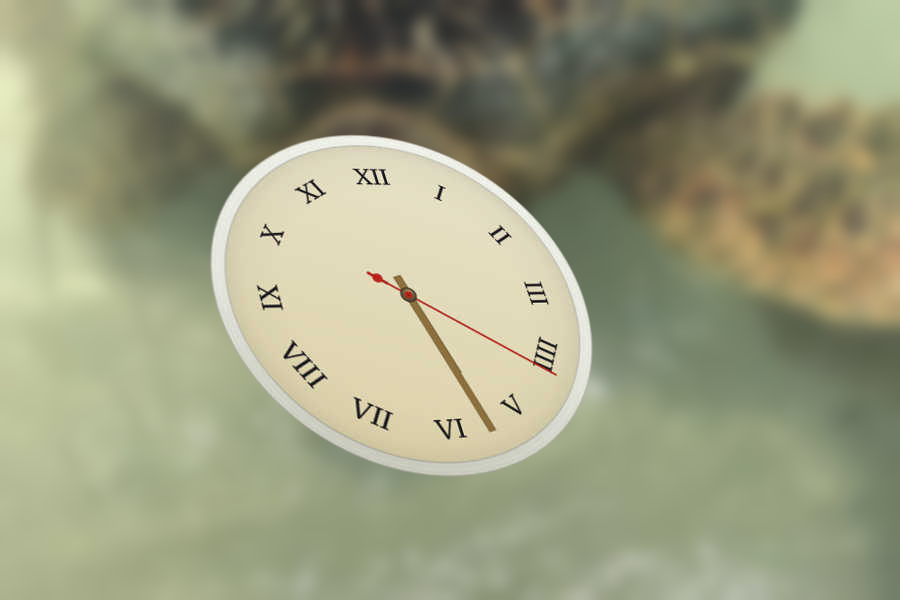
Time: **5:27:21**
